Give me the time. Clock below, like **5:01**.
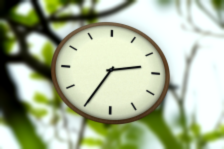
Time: **2:35**
